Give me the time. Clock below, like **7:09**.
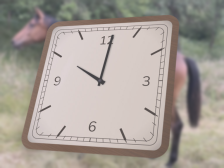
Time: **10:01**
